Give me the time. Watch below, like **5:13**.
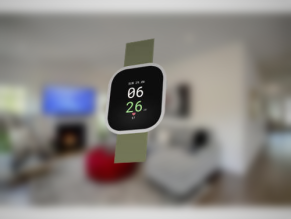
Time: **6:26**
